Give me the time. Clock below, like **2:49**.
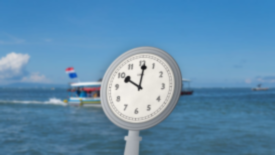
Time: **10:01**
